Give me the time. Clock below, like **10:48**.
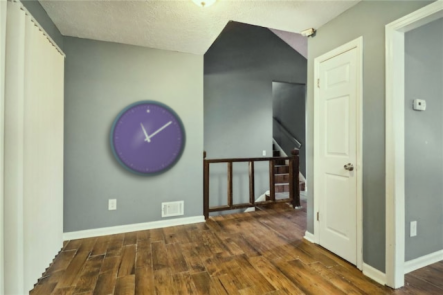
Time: **11:09**
